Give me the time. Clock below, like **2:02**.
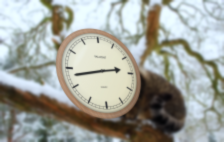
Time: **2:43**
